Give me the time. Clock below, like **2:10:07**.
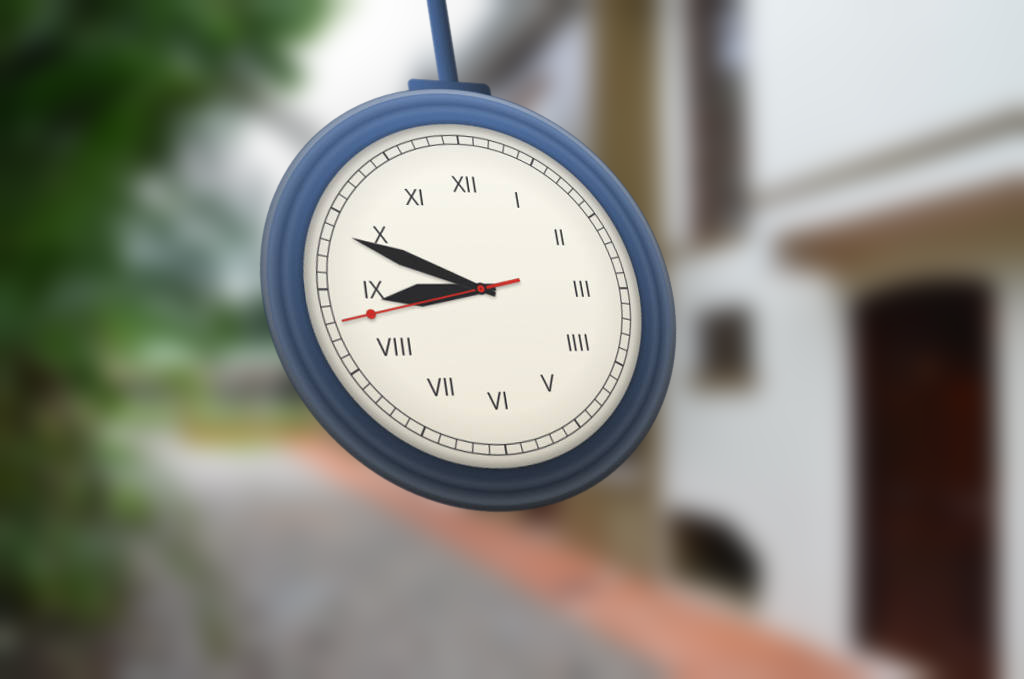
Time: **8:48:43**
